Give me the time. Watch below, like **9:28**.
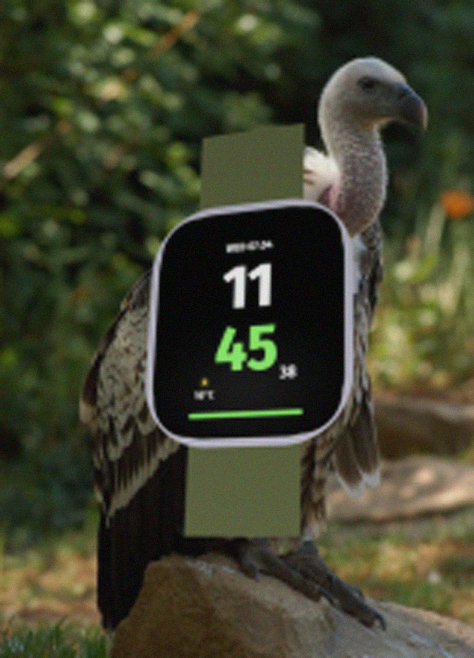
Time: **11:45**
